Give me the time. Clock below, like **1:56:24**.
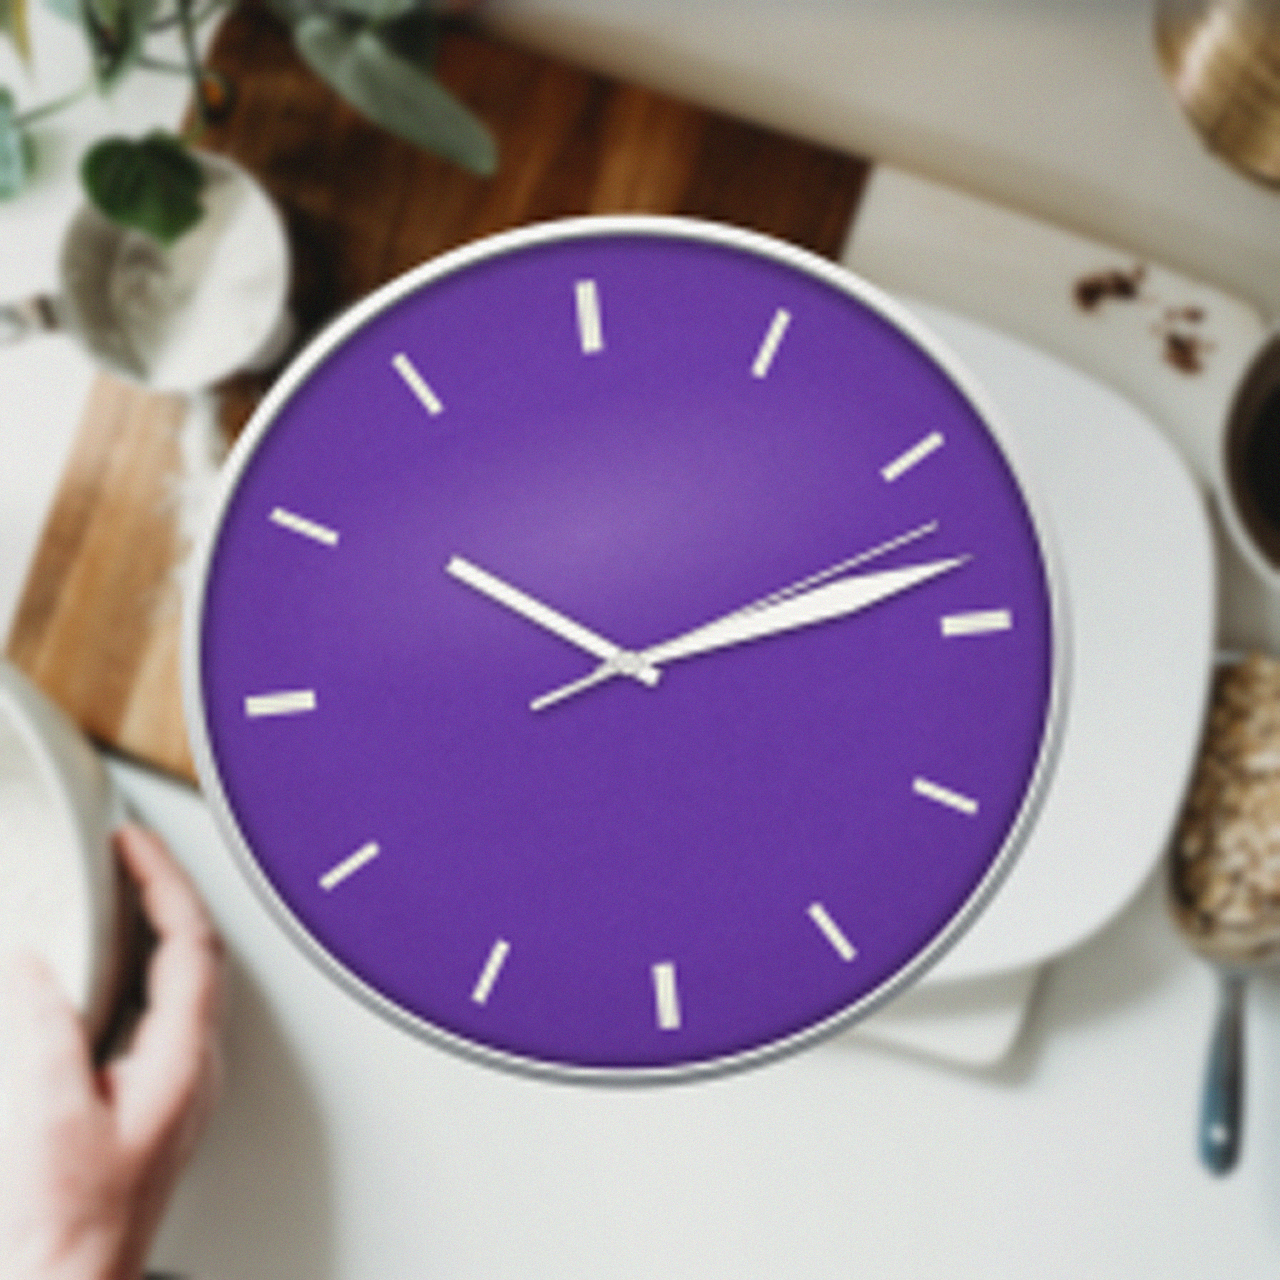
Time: **10:13:12**
